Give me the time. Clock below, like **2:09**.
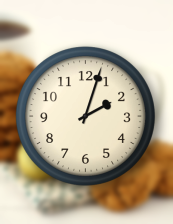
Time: **2:03**
